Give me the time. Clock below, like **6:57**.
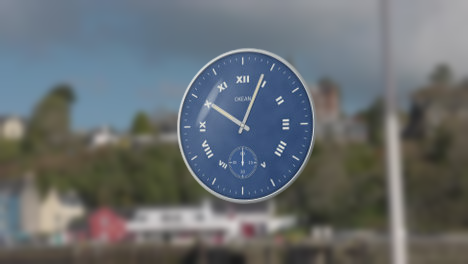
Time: **10:04**
